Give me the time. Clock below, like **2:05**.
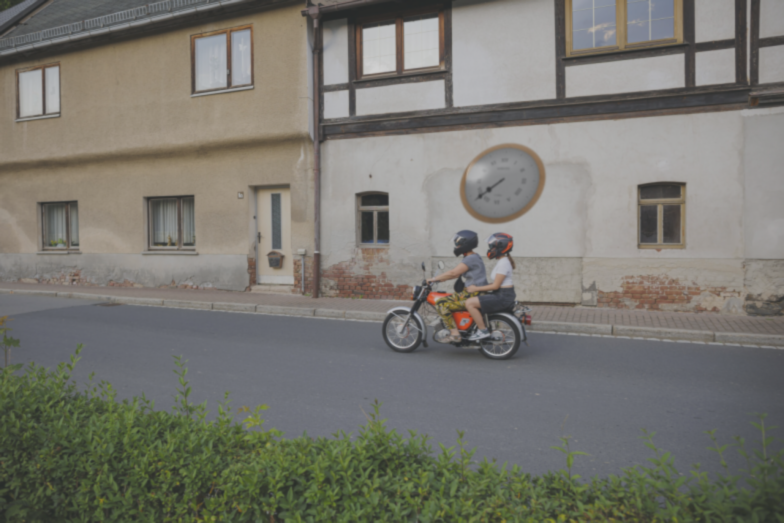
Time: **7:38**
